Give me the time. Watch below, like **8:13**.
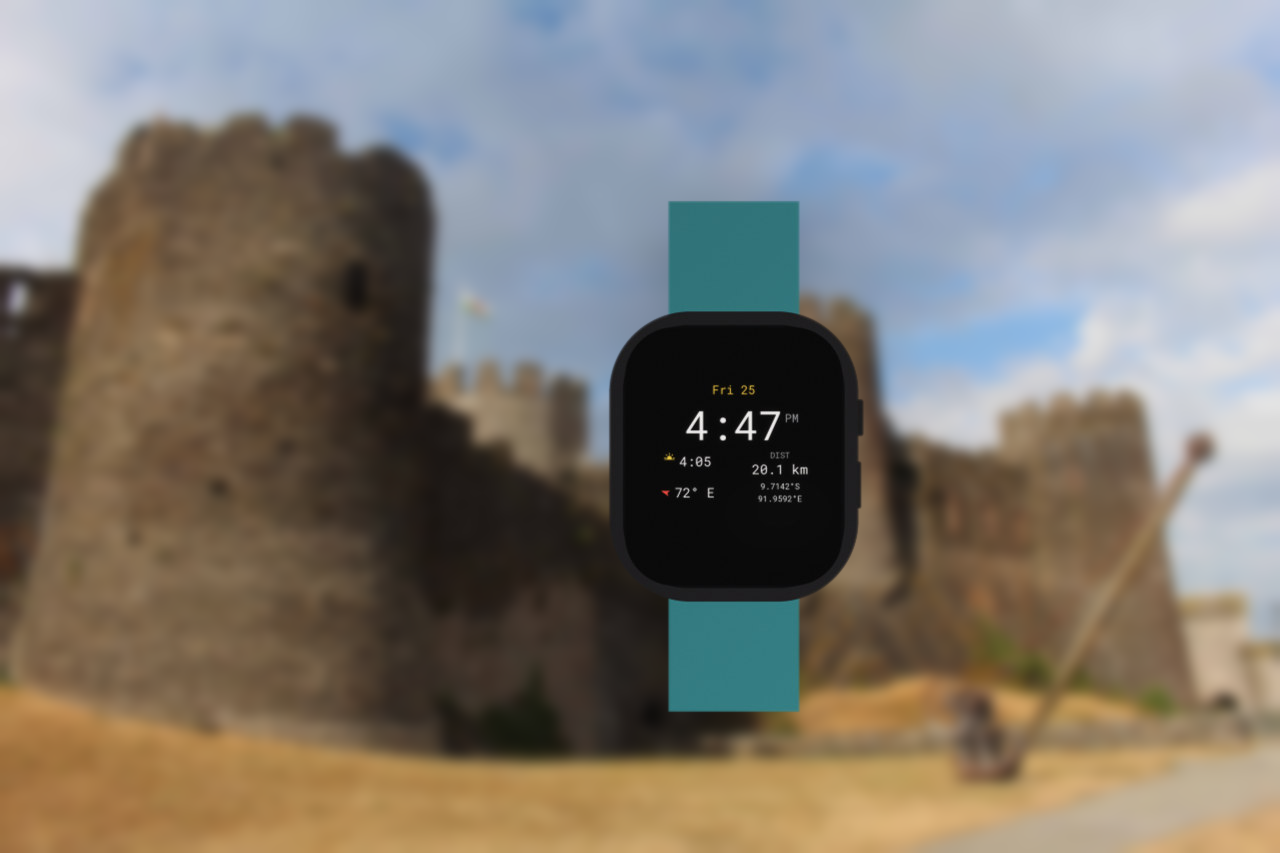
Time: **4:47**
